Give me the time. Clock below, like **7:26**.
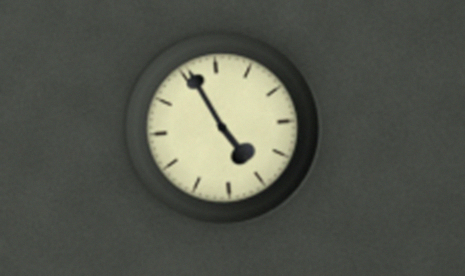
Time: **4:56**
